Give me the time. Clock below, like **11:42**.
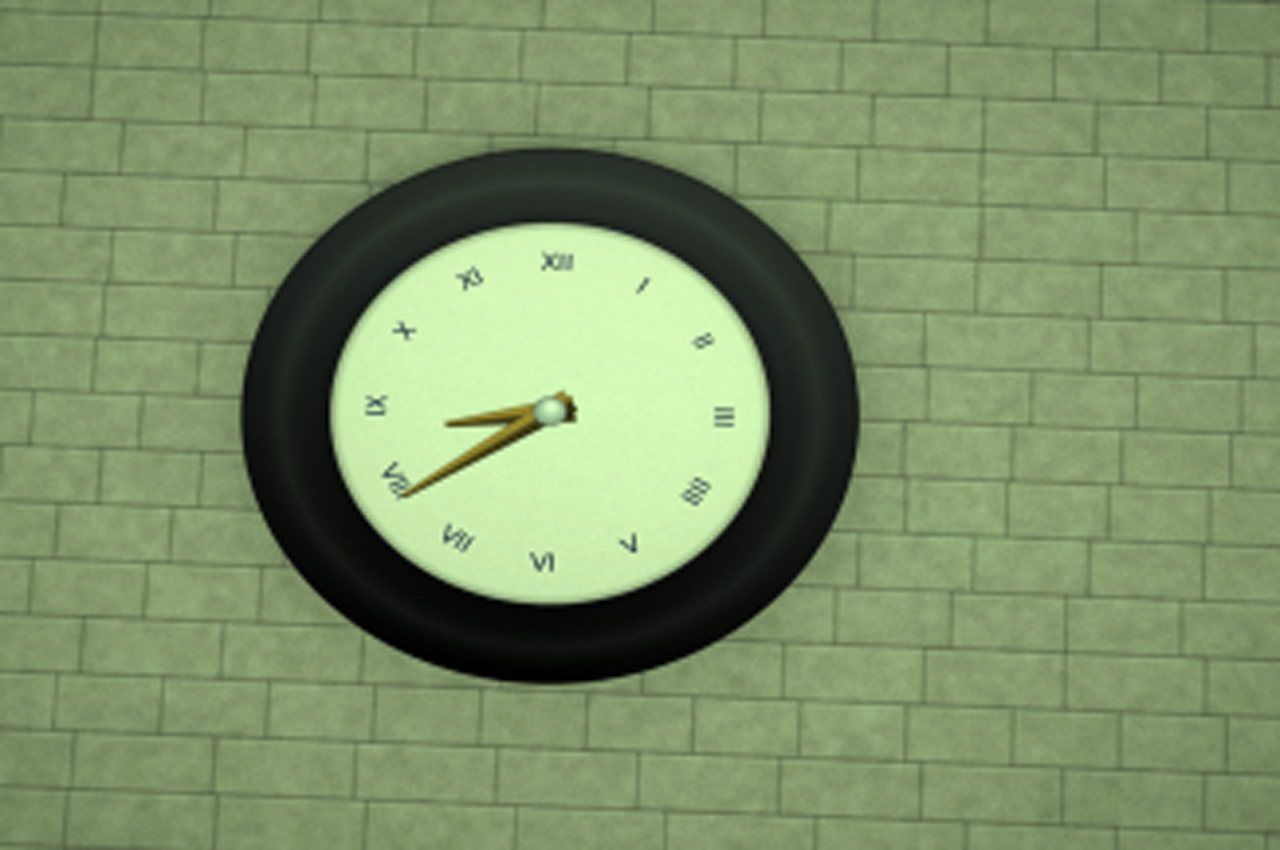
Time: **8:39**
